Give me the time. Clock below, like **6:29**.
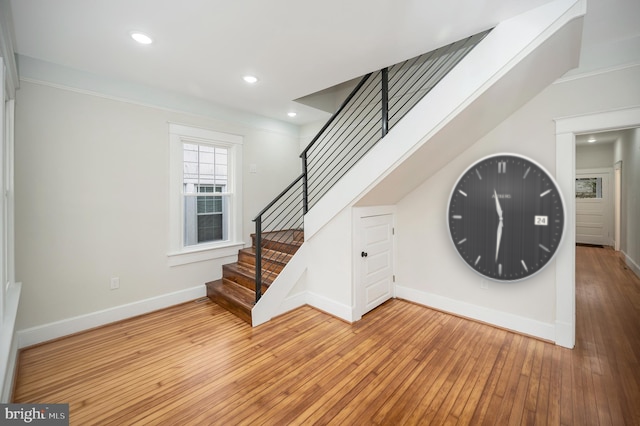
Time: **11:31**
